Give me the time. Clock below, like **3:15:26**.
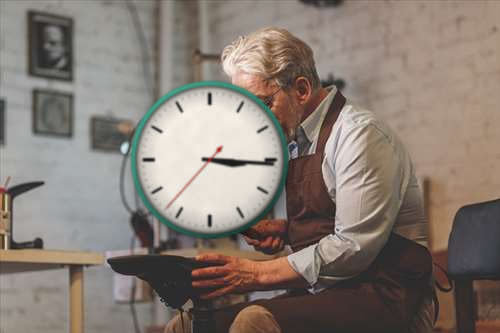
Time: **3:15:37**
